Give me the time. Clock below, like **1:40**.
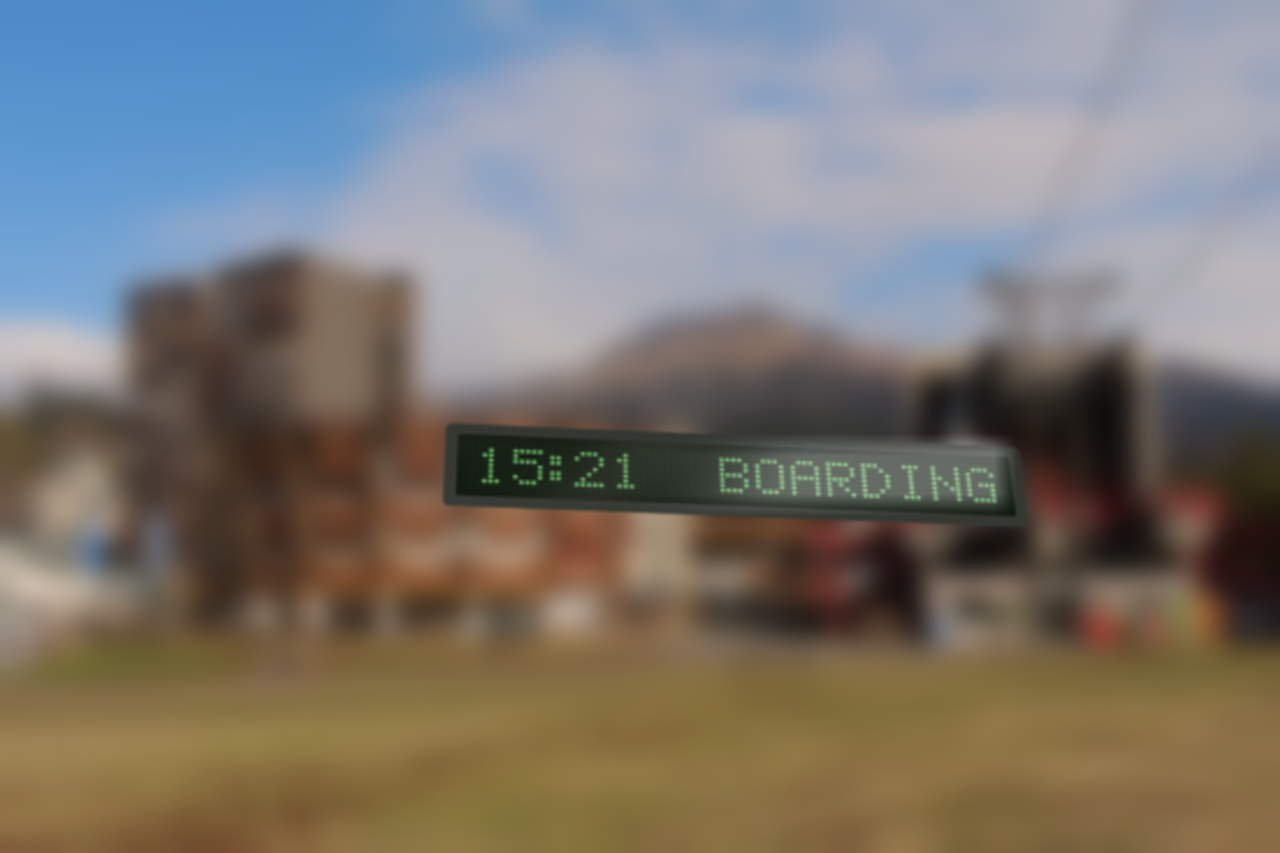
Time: **15:21**
